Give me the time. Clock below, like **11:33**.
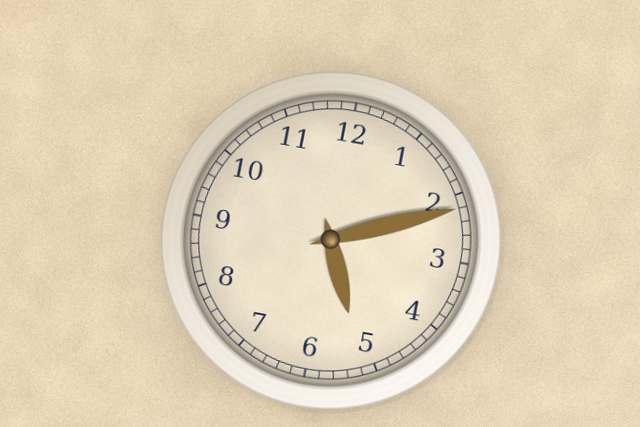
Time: **5:11**
